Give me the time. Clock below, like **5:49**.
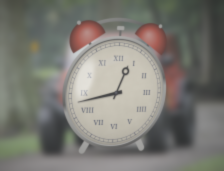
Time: **12:43**
